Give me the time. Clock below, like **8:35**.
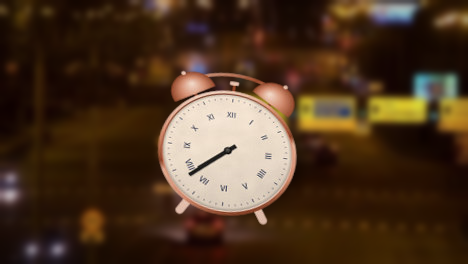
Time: **7:38**
